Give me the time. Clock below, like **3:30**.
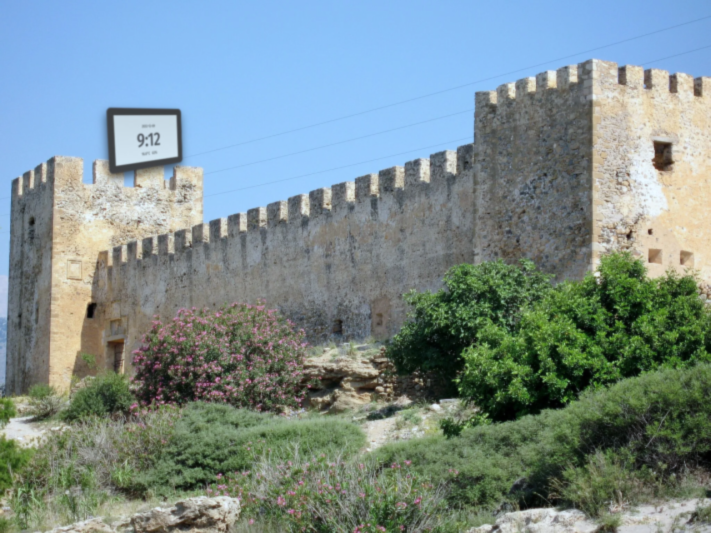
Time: **9:12**
